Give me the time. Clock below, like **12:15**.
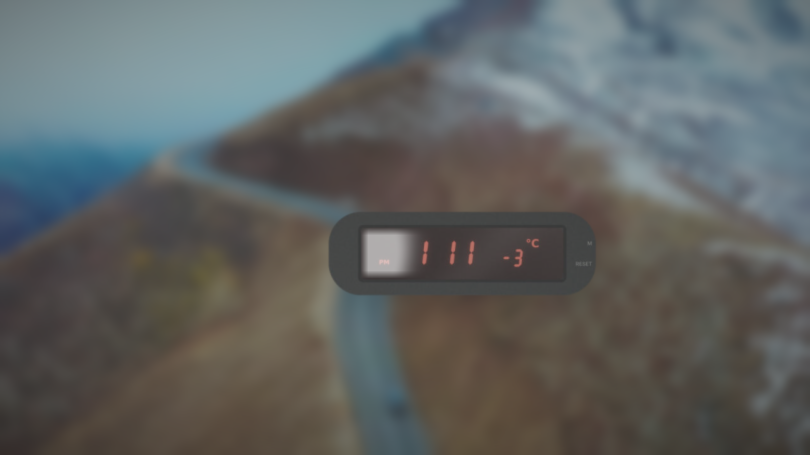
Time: **1:11**
